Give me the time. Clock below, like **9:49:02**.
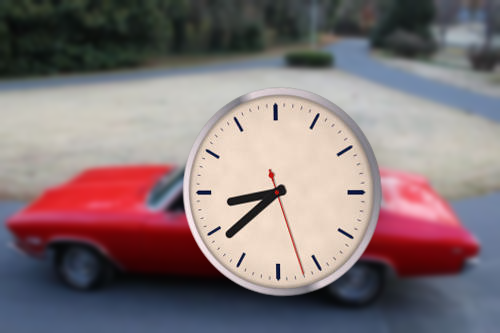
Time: **8:38:27**
